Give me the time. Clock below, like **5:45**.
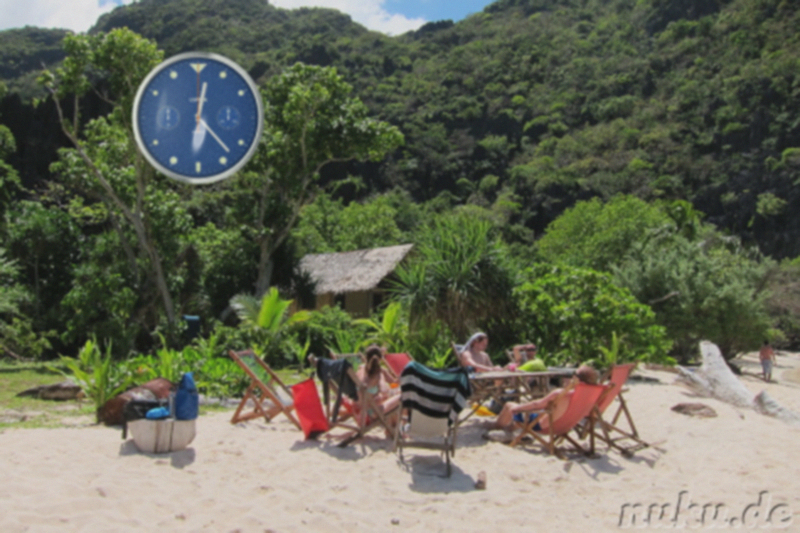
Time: **12:23**
